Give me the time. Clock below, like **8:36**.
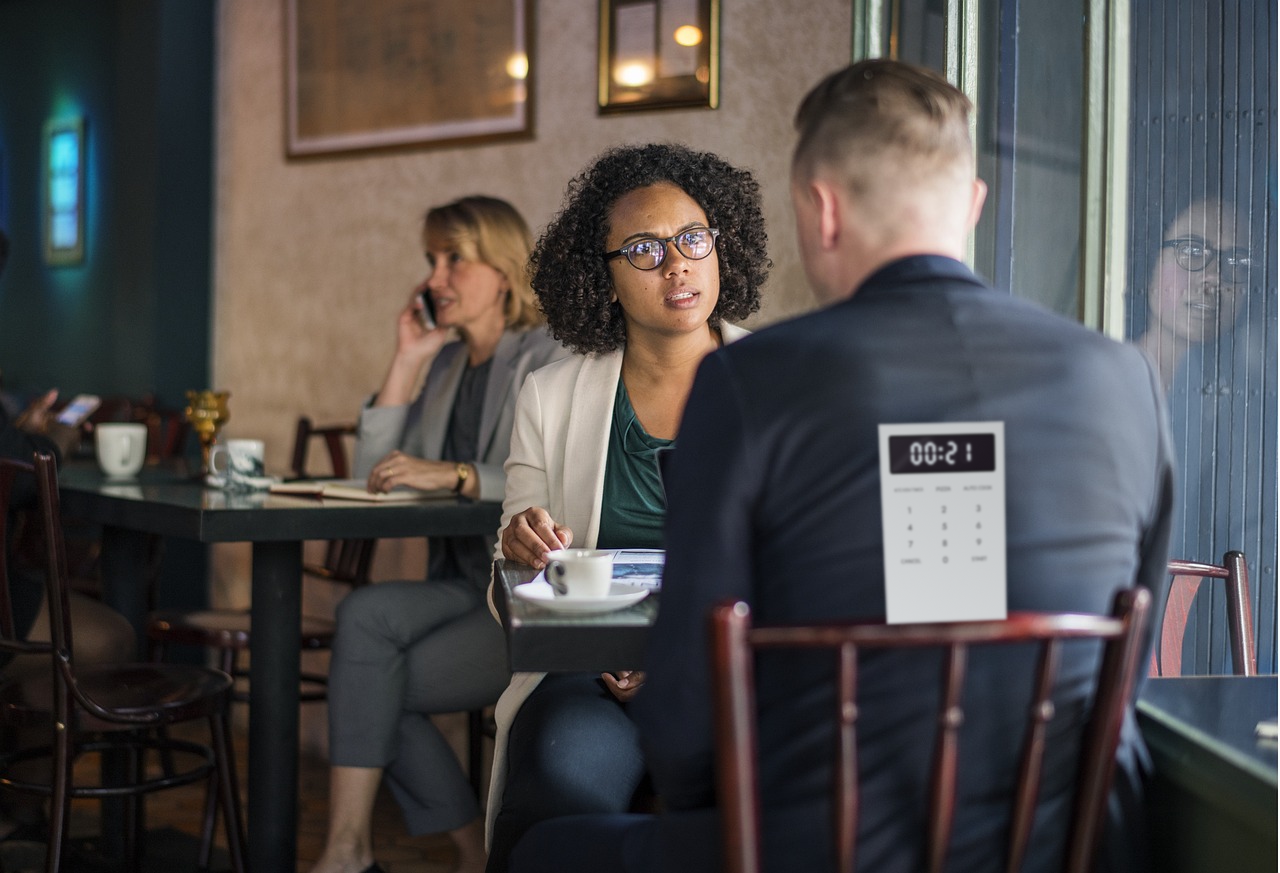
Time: **0:21**
